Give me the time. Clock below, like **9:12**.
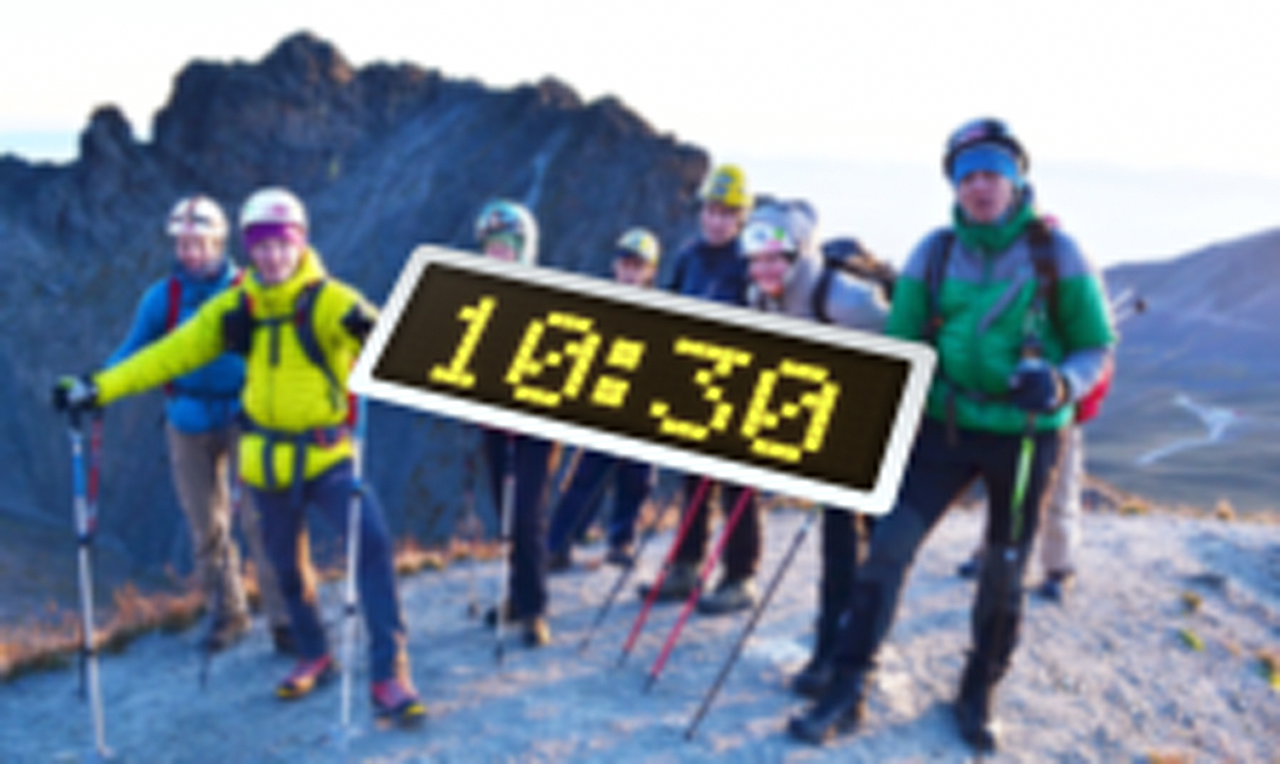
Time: **10:30**
